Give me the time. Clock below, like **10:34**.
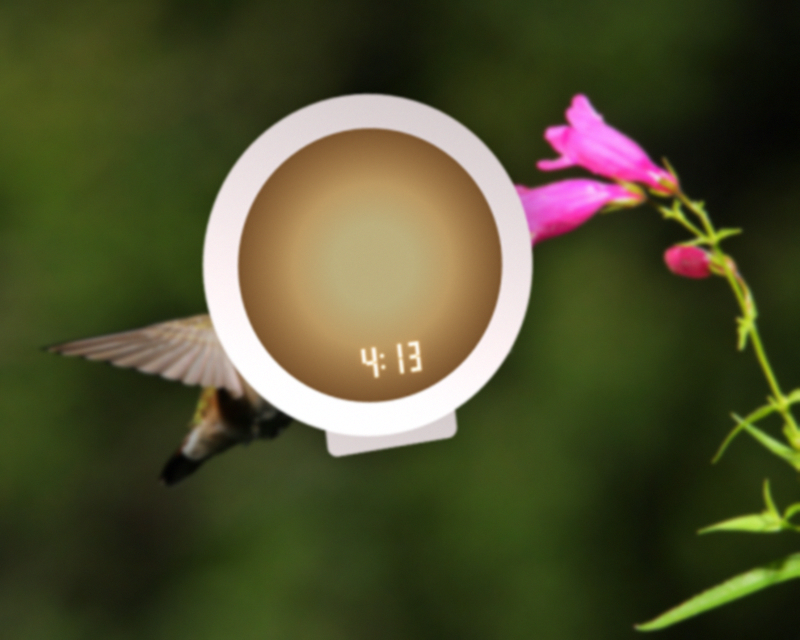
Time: **4:13**
